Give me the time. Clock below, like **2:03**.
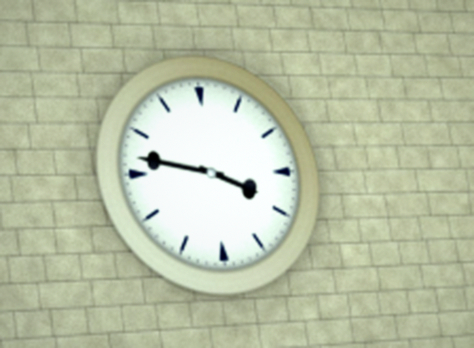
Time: **3:47**
